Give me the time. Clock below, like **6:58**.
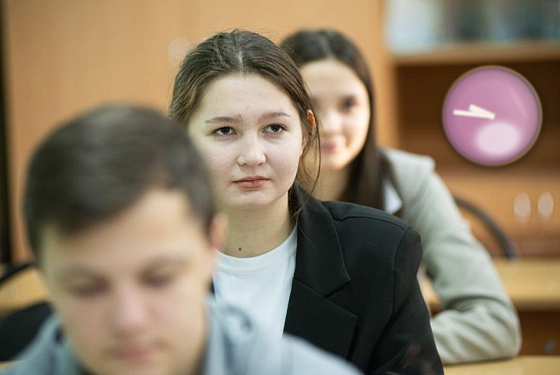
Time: **9:46**
